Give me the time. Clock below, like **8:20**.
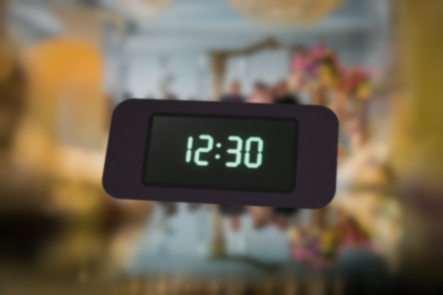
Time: **12:30**
